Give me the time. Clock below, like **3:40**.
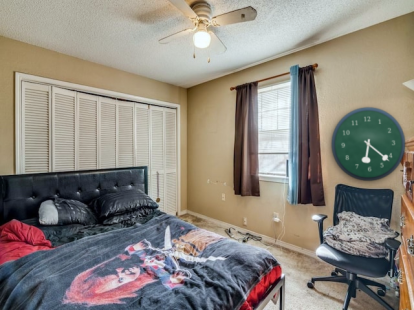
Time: **6:22**
